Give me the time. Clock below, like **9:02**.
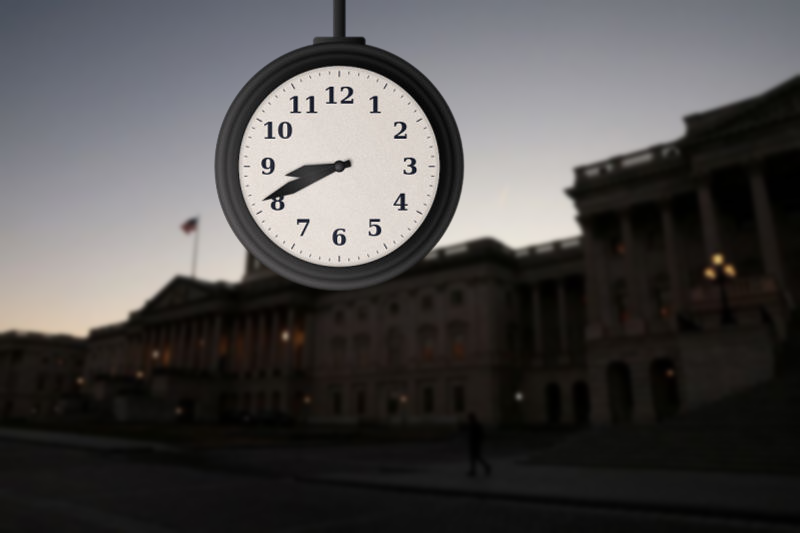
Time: **8:41**
